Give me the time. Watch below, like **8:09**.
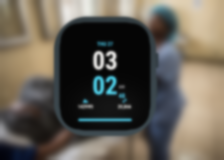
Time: **3:02**
